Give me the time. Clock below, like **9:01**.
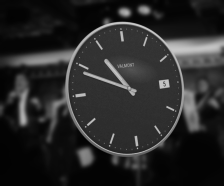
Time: **10:49**
